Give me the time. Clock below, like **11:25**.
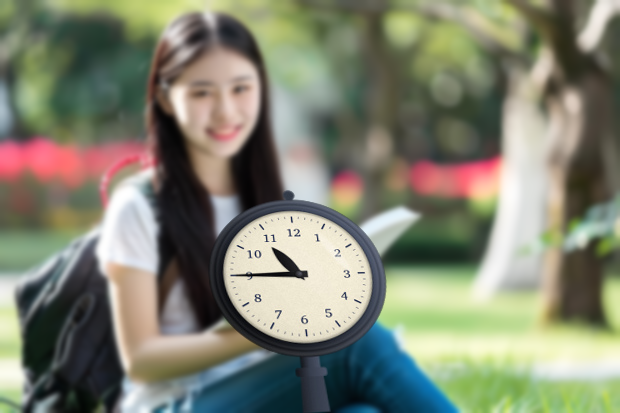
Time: **10:45**
